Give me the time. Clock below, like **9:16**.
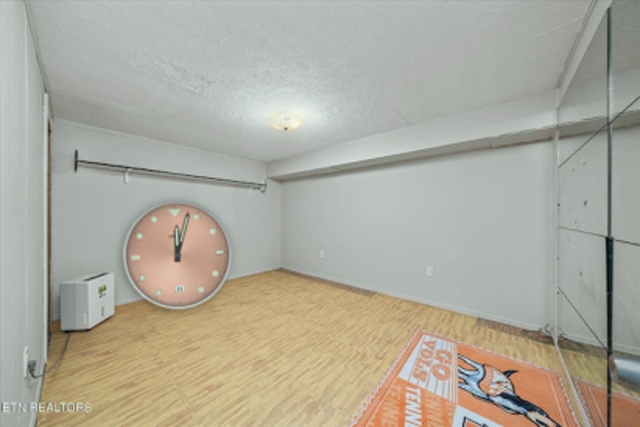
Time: **12:03**
